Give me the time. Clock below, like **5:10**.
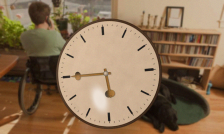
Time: **5:45**
